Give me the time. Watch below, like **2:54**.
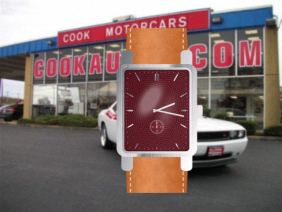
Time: **2:17**
